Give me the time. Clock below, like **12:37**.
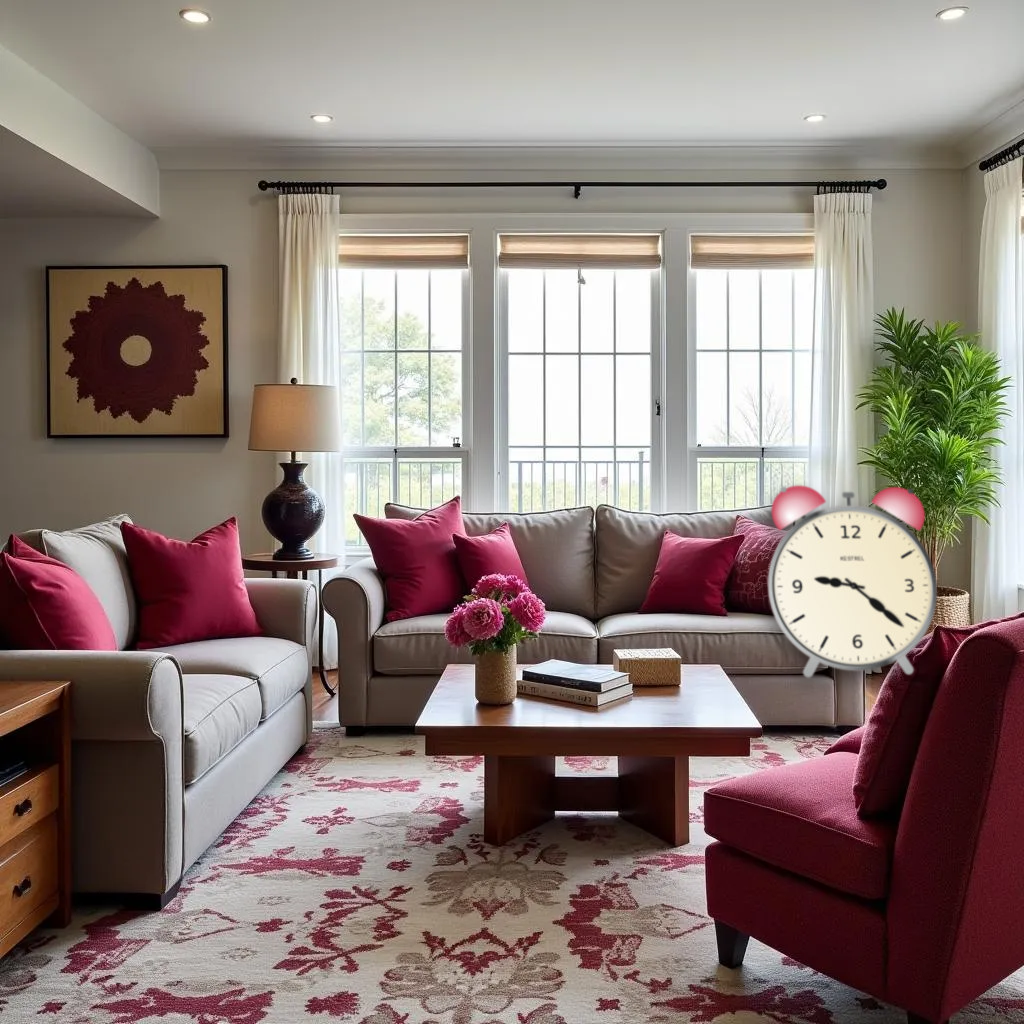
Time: **9:22**
